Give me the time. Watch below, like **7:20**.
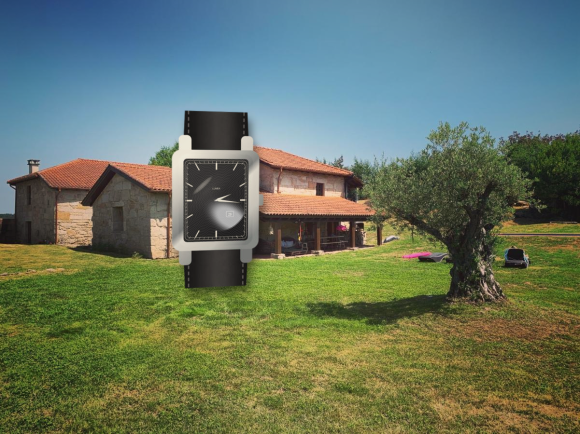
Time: **2:16**
